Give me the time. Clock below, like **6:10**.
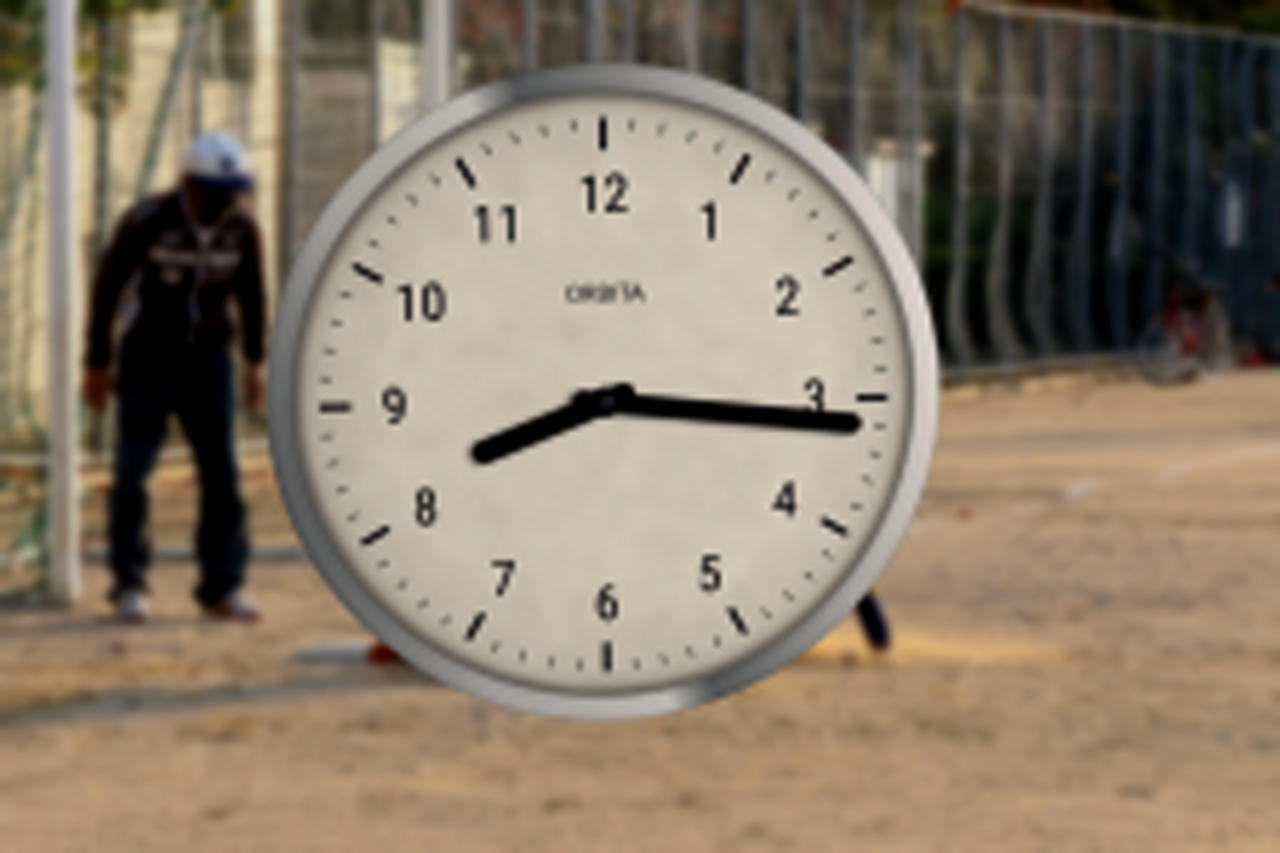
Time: **8:16**
